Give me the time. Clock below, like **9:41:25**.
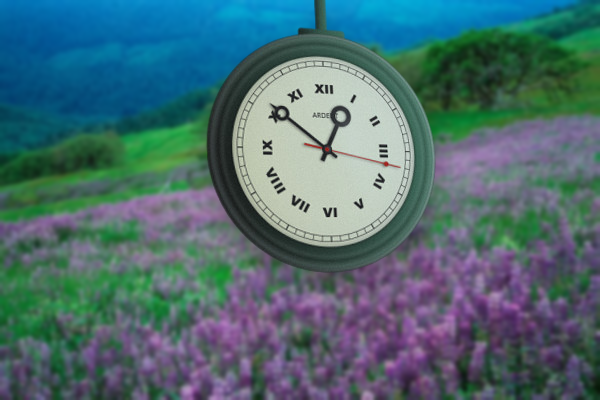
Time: **12:51:17**
